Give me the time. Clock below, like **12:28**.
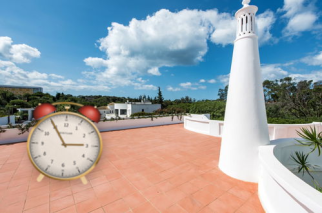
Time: **2:55**
